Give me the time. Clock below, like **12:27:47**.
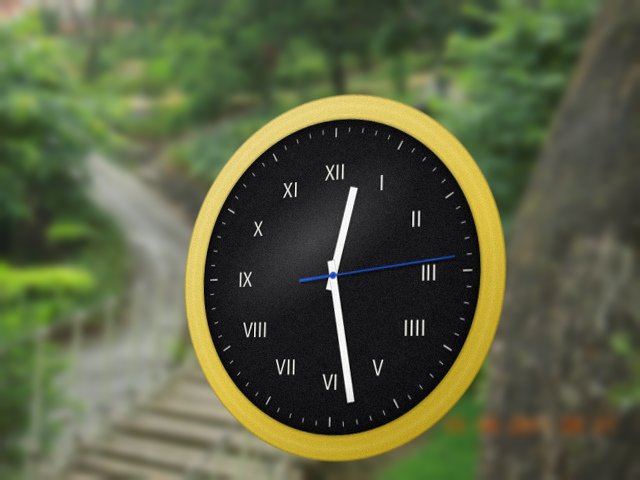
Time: **12:28:14**
